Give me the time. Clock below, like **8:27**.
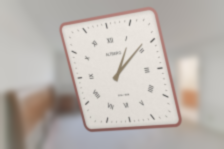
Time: **1:09**
